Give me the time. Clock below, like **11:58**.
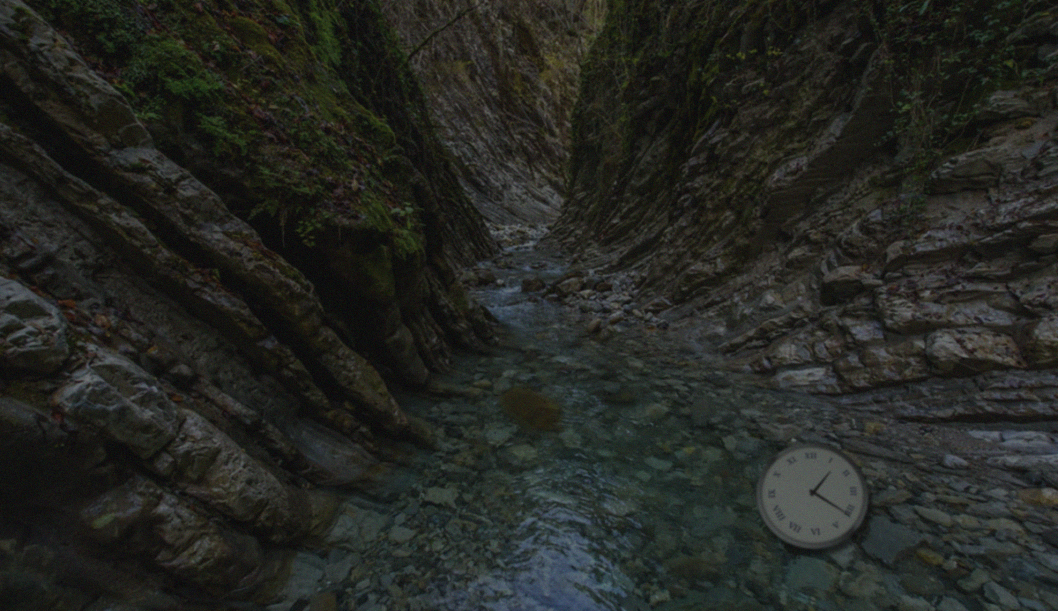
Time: **1:21**
